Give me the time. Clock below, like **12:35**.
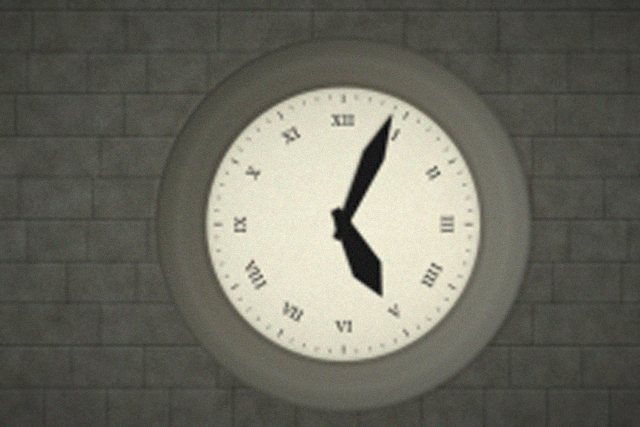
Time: **5:04**
